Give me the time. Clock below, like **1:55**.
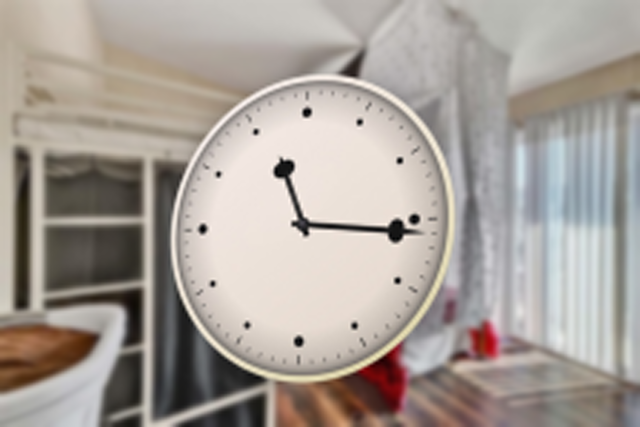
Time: **11:16**
